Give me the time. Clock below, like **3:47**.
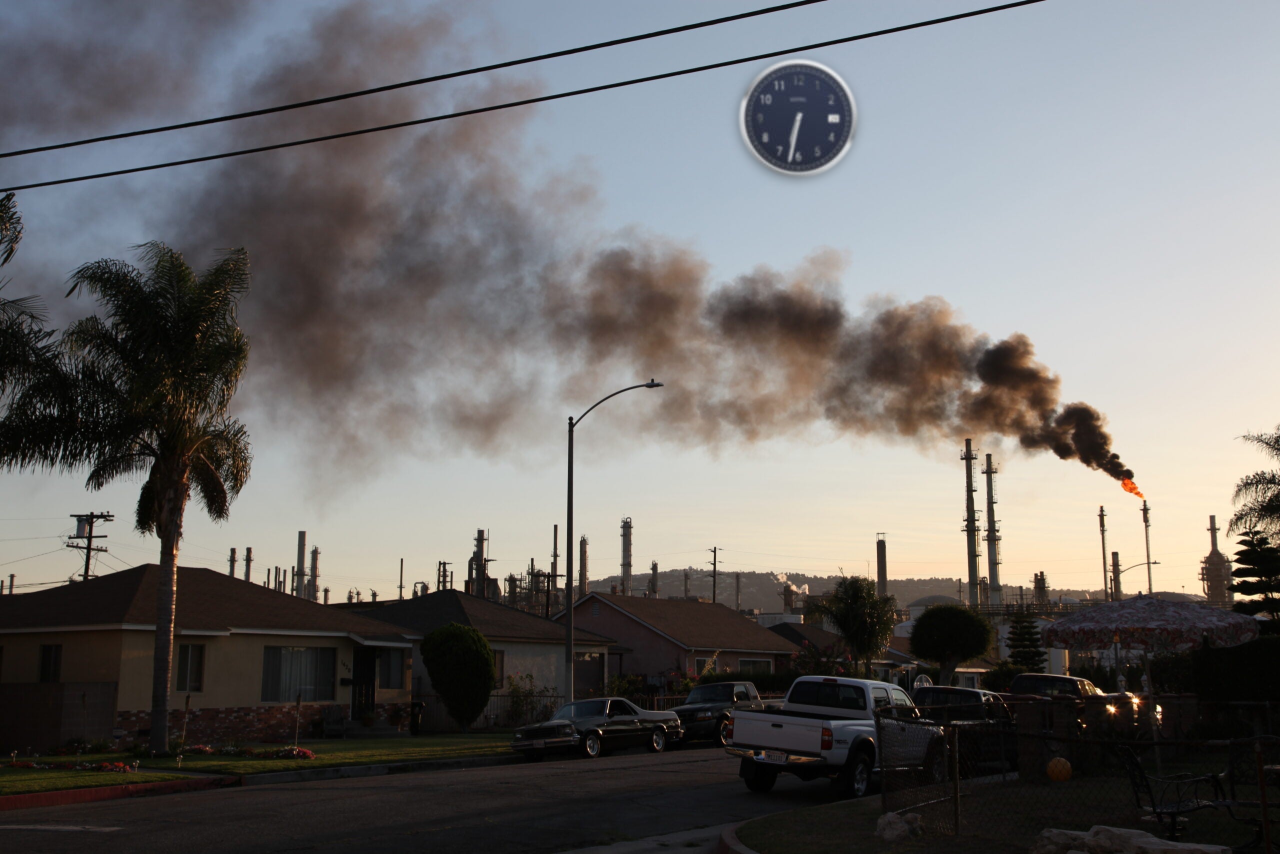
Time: **6:32**
